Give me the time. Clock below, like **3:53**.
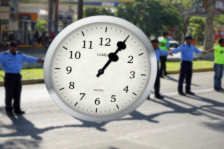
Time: **1:05**
